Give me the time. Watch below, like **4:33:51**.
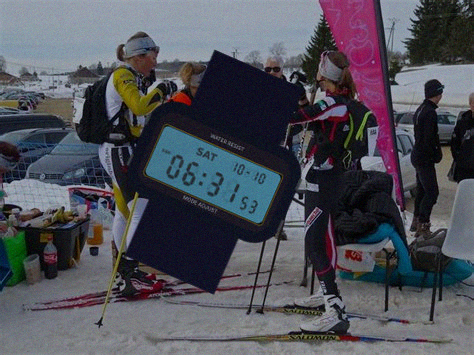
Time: **6:31:53**
